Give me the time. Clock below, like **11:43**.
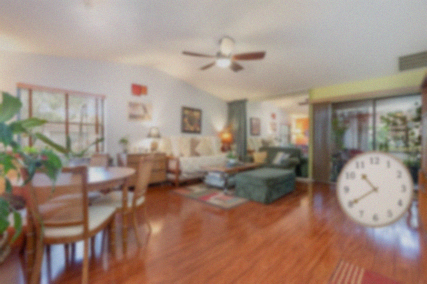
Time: **10:40**
